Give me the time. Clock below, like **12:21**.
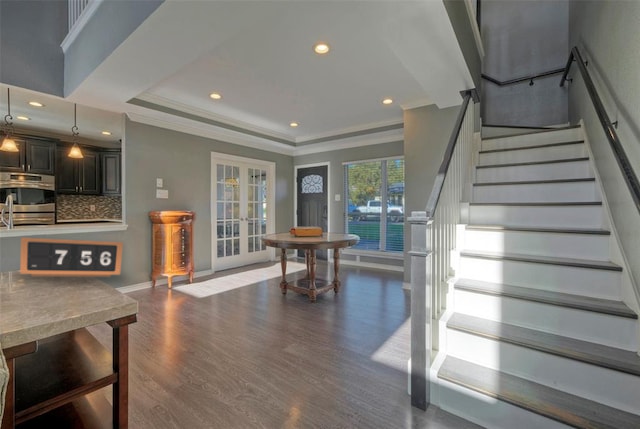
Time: **7:56**
